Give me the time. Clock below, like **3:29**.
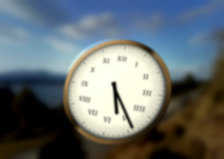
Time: **5:24**
